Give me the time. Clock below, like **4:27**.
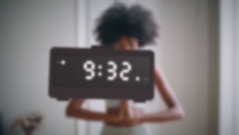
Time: **9:32**
